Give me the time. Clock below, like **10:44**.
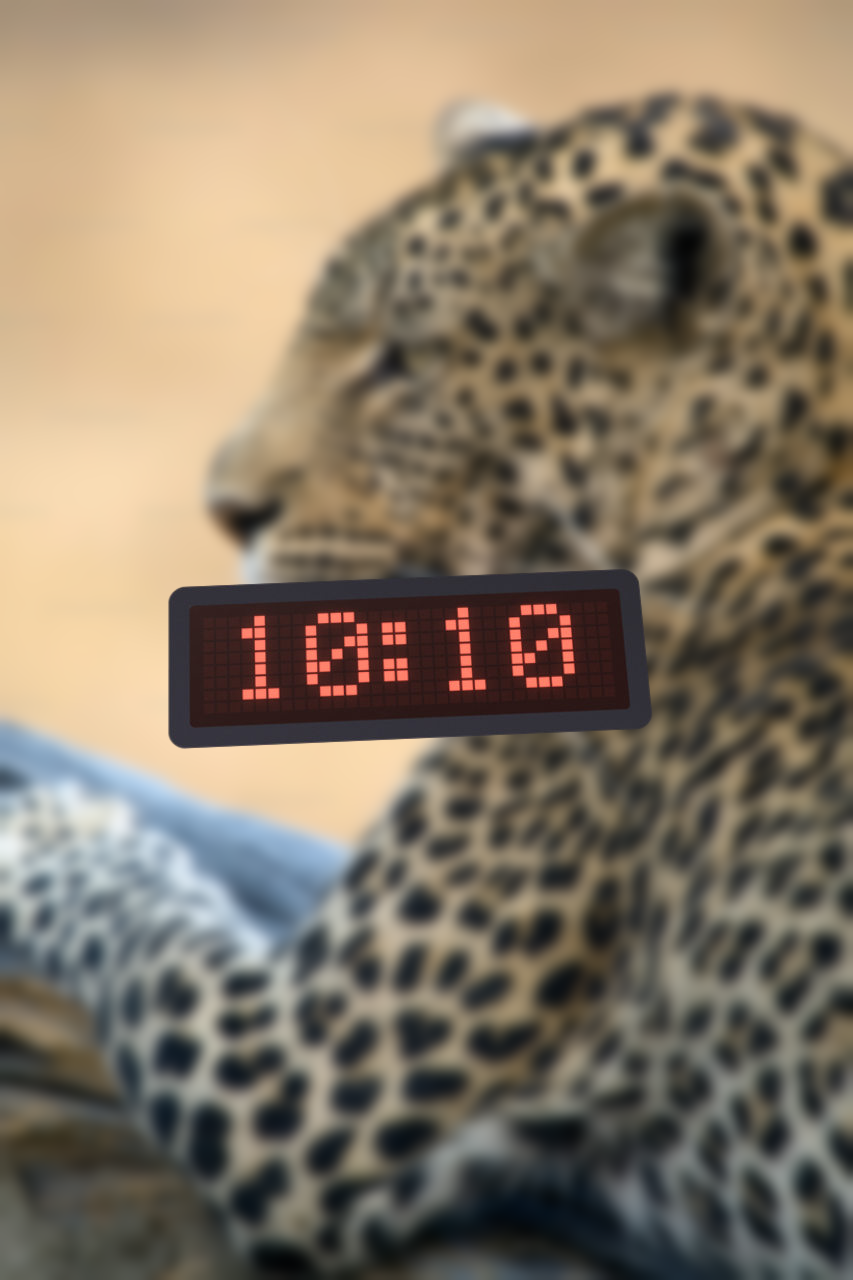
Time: **10:10**
